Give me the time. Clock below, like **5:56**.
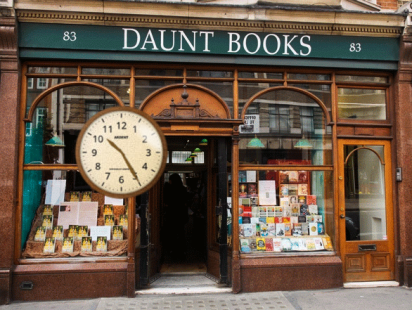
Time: **10:25**
